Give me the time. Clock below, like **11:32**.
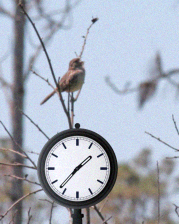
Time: **1:37**
